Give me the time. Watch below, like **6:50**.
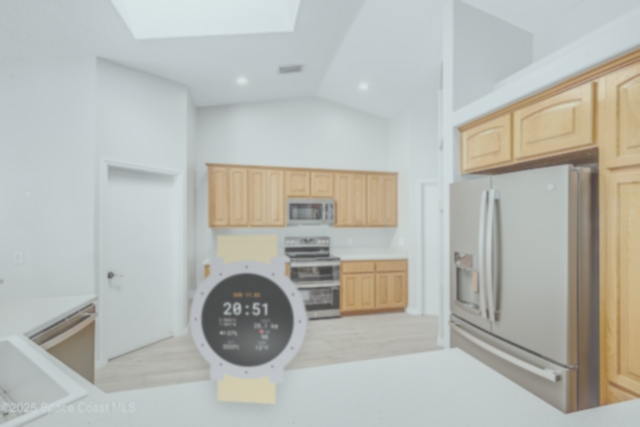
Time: **20:51**
